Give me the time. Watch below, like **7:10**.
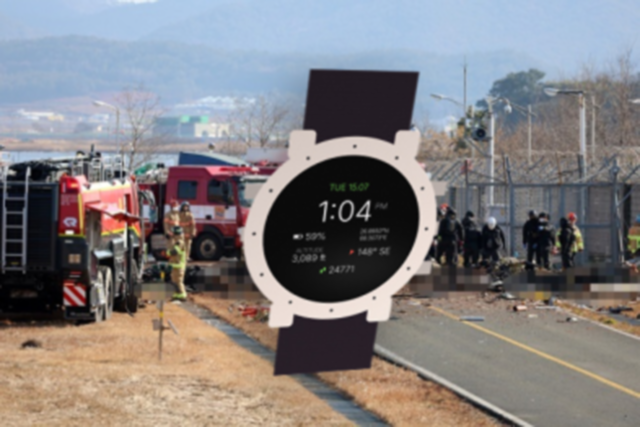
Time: **1:04**
